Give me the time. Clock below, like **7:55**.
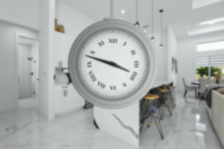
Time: **3:48**
